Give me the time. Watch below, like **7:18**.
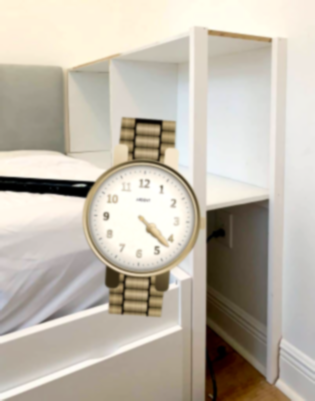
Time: **4:22**
